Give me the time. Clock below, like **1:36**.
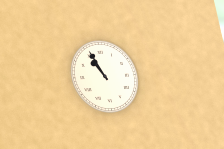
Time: **10:56**
